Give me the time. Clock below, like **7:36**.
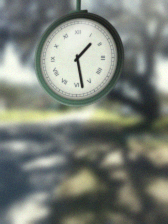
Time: **1:28**
